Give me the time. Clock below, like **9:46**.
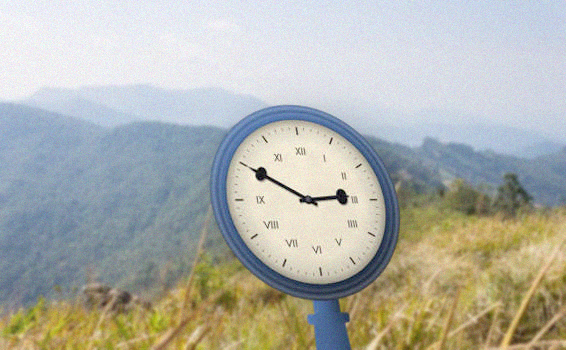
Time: **2:50**
